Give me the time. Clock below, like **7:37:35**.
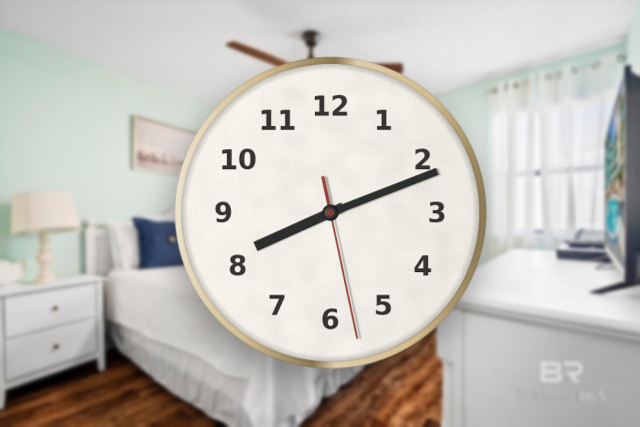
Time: **8:11:28**
